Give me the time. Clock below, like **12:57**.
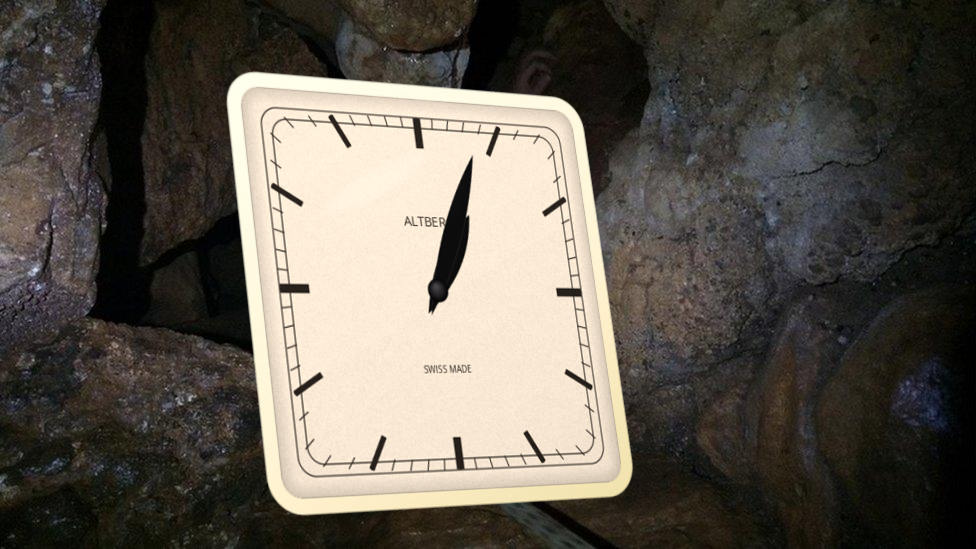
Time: **1:04**
